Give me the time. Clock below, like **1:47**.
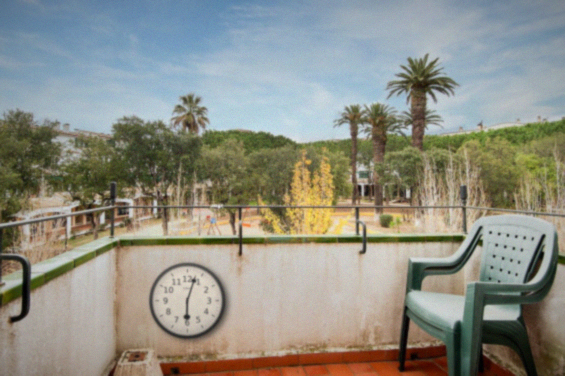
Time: **6:03**
